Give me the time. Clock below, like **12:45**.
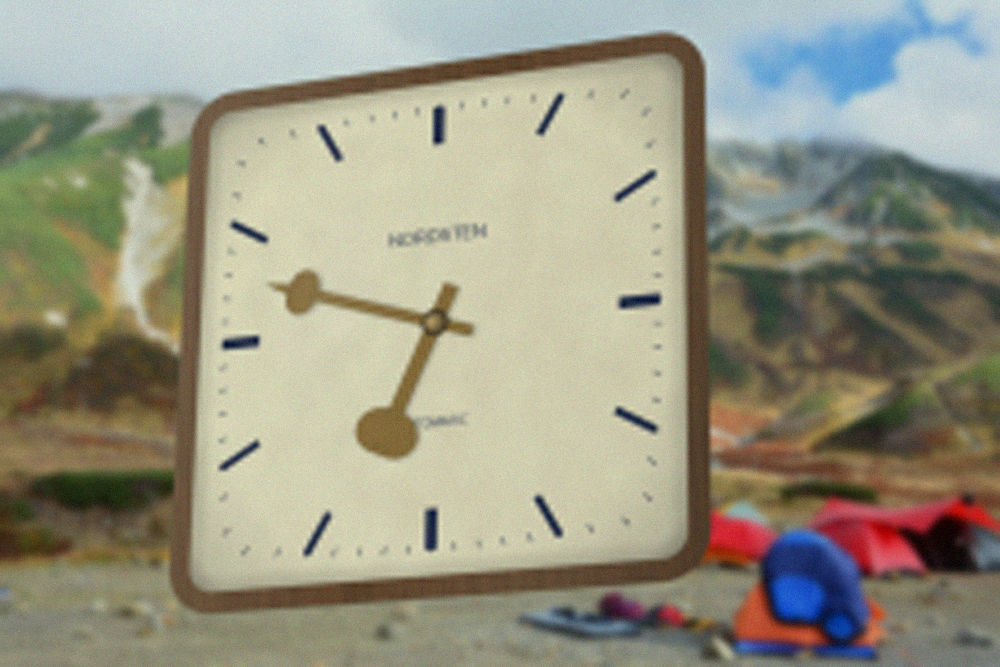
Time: **6:48**
